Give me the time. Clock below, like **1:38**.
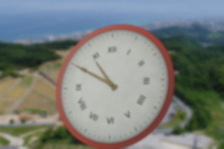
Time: **10:50**
